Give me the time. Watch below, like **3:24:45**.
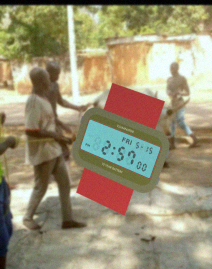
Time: **2:57:00**
